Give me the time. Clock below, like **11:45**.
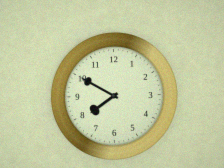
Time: **7:50**
